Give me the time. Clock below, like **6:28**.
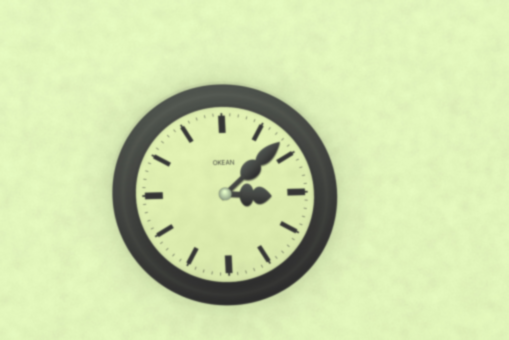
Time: **3:08**
